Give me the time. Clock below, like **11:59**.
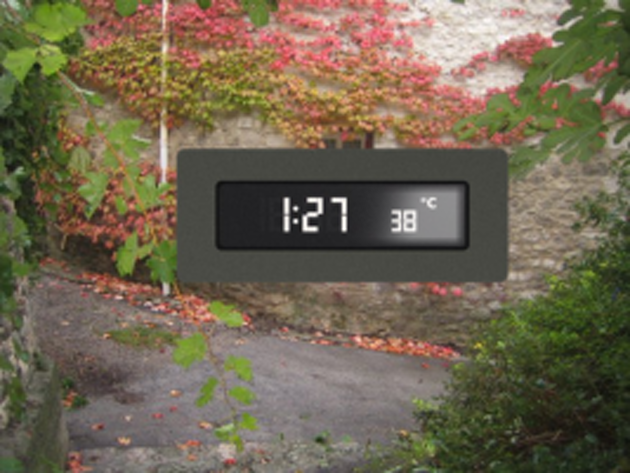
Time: **1:27**
